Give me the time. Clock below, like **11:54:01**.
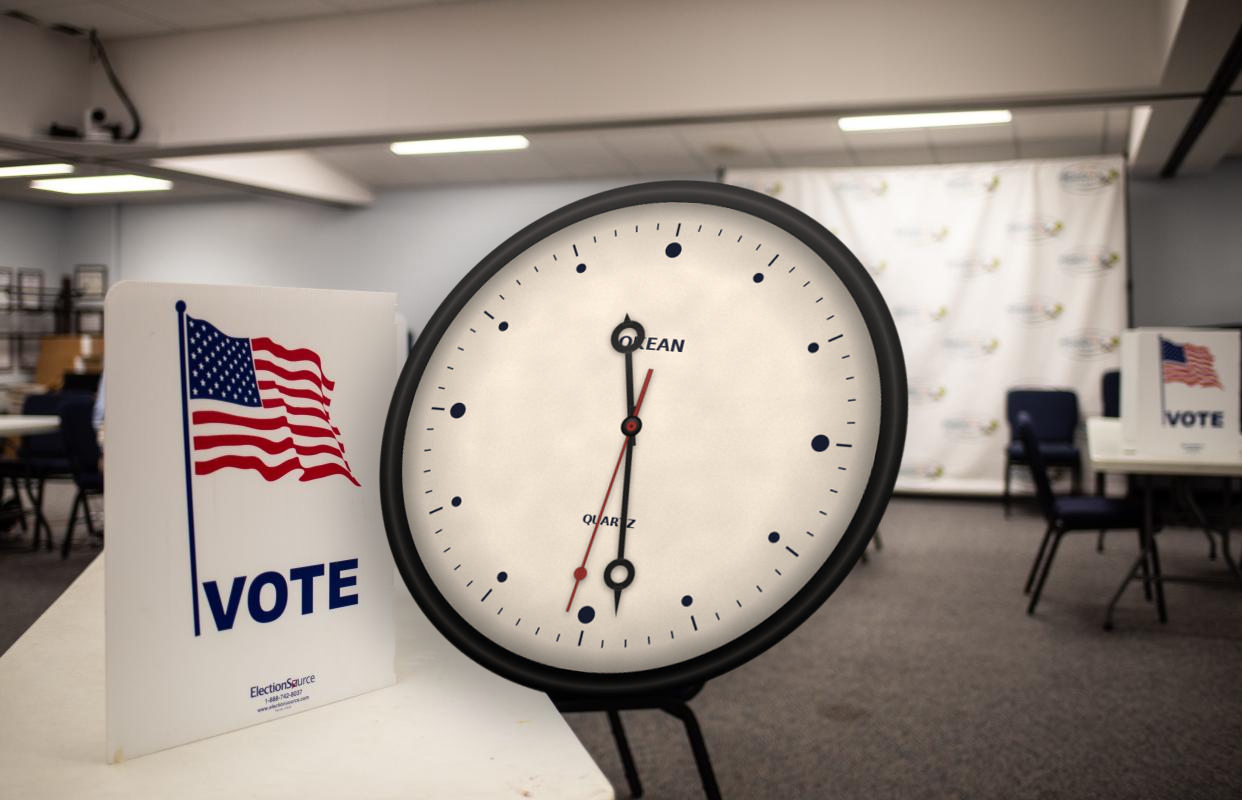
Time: **11:28:31**
